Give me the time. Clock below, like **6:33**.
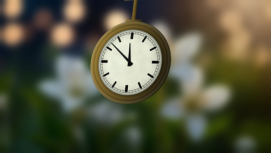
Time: **11:52**
